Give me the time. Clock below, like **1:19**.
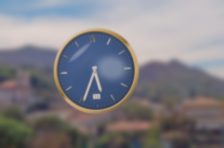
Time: **5:34**
